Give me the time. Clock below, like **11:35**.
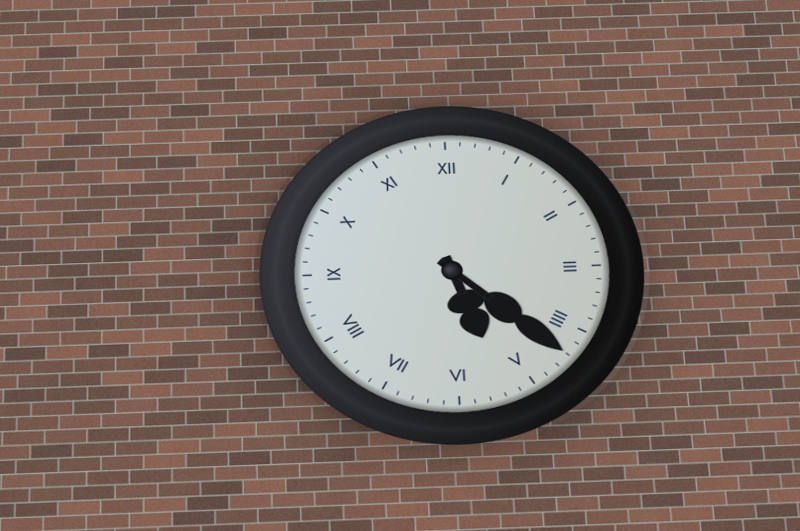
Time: **5:22**
